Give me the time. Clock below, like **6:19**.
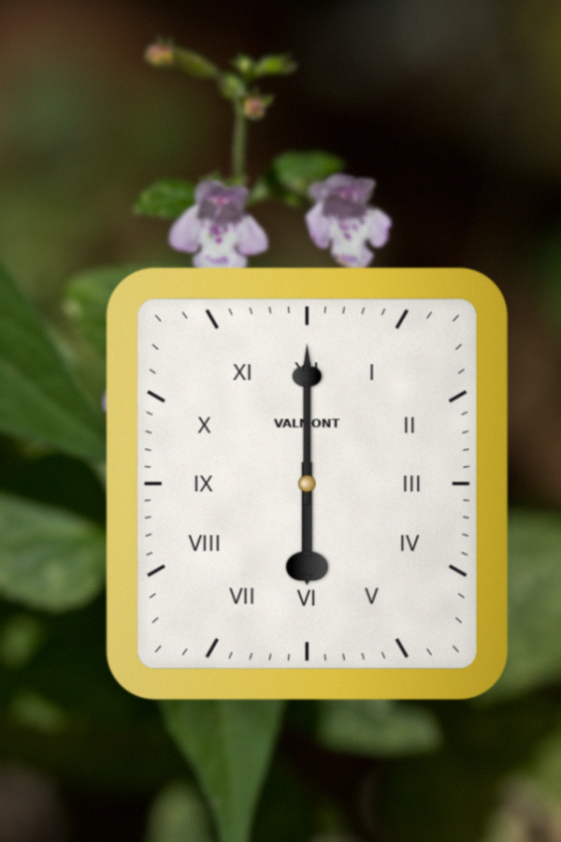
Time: **6:00**
